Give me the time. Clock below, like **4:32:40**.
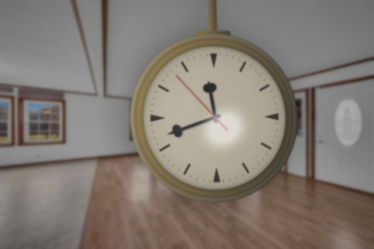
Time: **11:41:53**
